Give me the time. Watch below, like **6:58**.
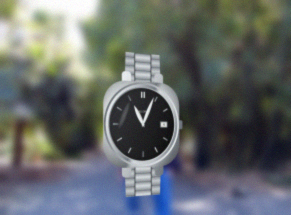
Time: **11:04**
